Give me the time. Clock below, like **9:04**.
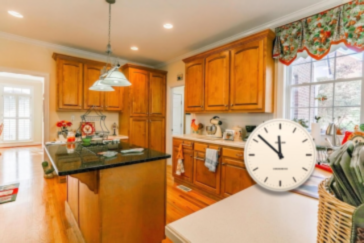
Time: **11:52**
